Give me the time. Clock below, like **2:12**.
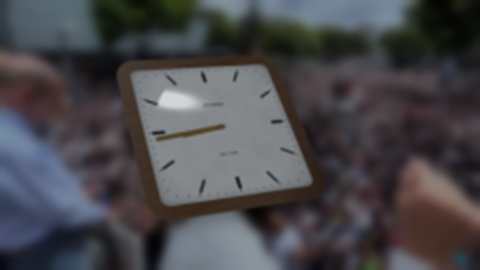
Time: **8:44**
